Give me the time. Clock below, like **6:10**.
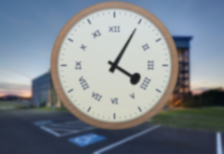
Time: **4:05**
